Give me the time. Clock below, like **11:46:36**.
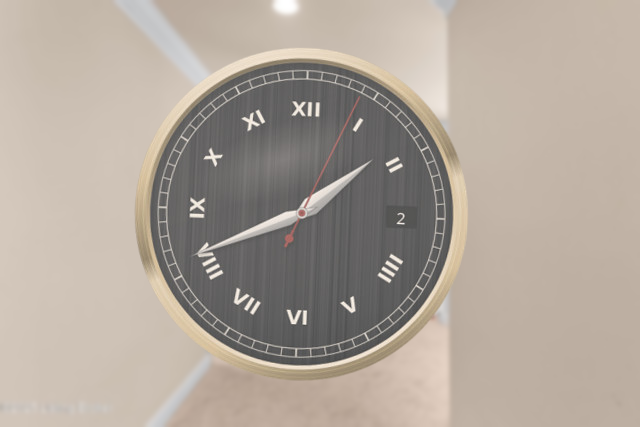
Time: **1:41:04**
